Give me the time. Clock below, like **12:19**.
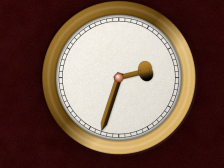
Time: **2:33**
